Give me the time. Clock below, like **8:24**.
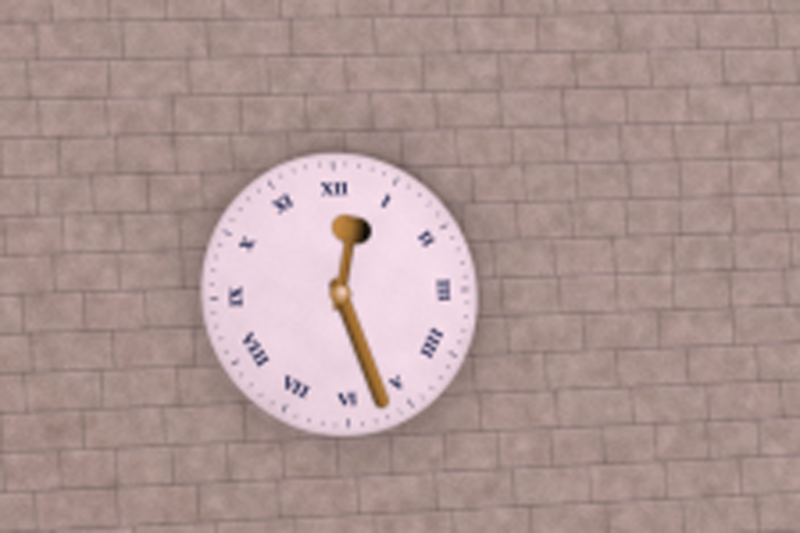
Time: **12:27**
